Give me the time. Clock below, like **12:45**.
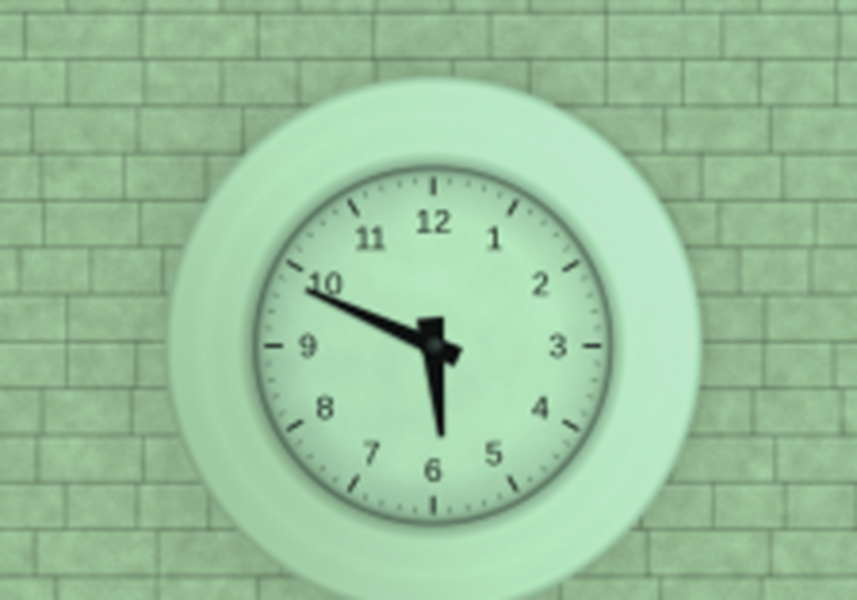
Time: **5:49**
